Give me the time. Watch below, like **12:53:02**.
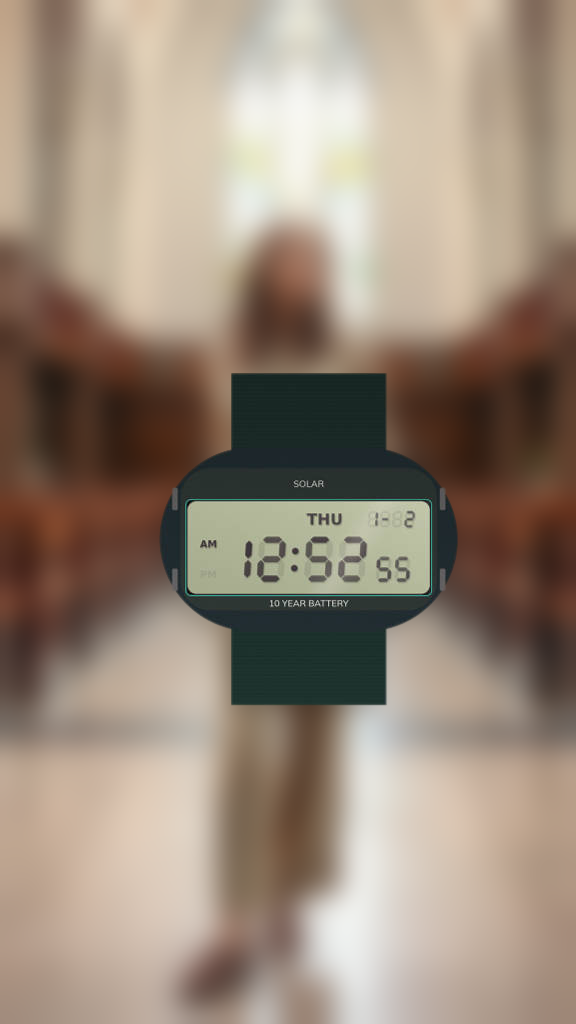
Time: **12:52:55**
